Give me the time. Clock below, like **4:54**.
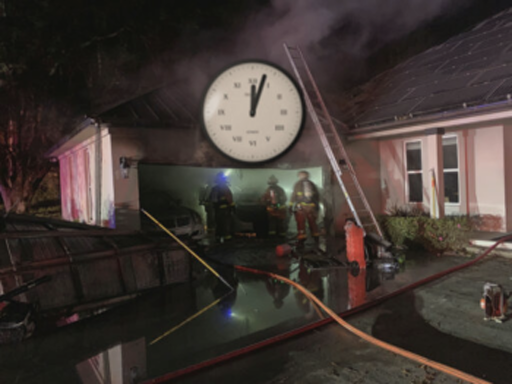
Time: **12:03**
